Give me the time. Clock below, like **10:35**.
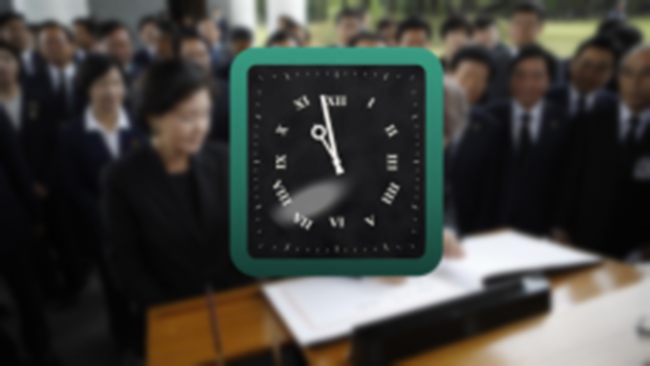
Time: **10:58**
